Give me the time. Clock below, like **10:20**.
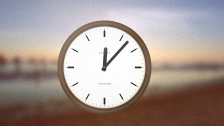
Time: **12:07**
